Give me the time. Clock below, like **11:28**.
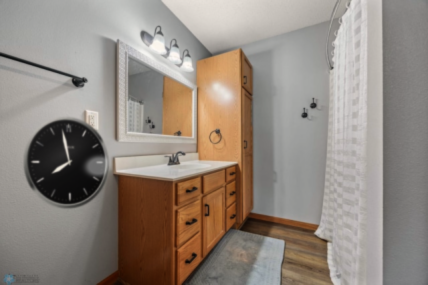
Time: **7:58**
